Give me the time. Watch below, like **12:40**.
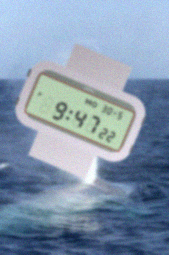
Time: **9:47**
